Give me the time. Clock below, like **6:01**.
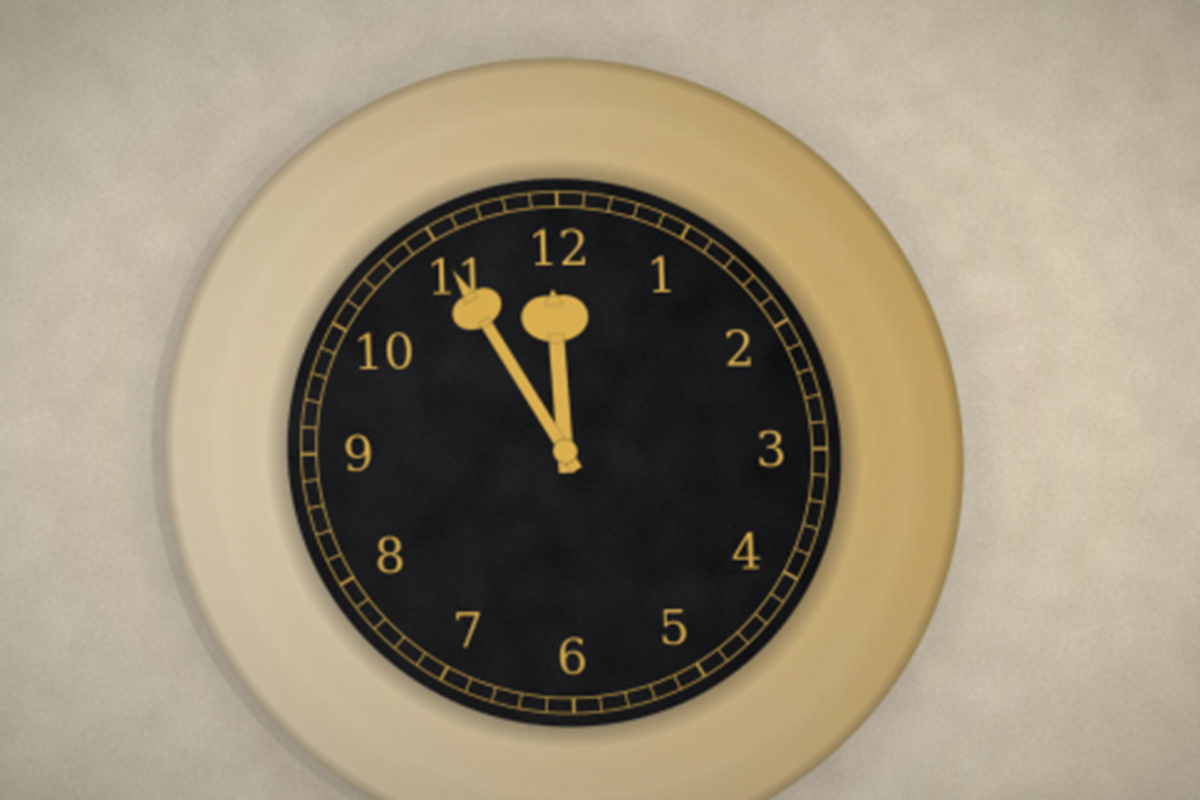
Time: **11:55**
